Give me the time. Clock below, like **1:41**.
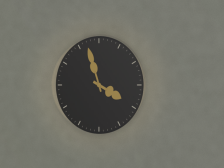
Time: **3:57**
